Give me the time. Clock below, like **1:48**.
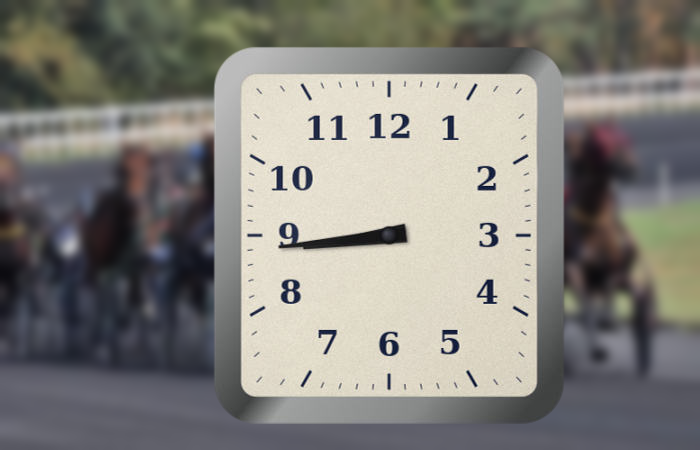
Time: **8:44**
